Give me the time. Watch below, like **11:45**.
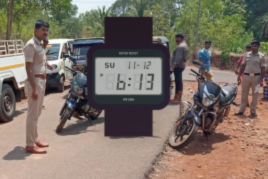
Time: **6:13**
